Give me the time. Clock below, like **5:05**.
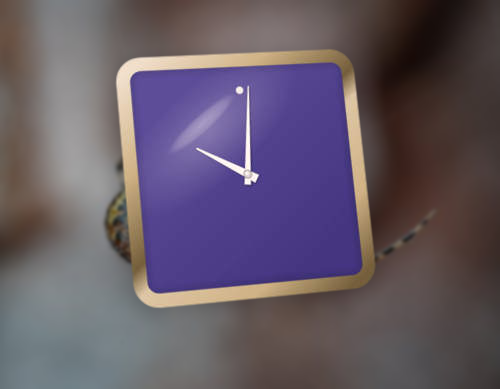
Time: **10:01**
